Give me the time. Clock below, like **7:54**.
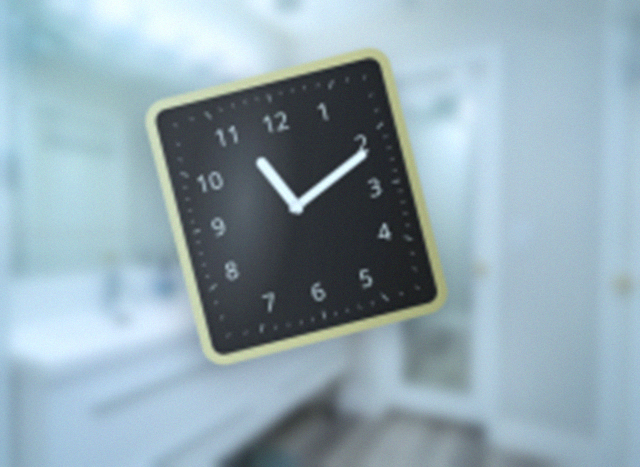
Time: **11:11**
